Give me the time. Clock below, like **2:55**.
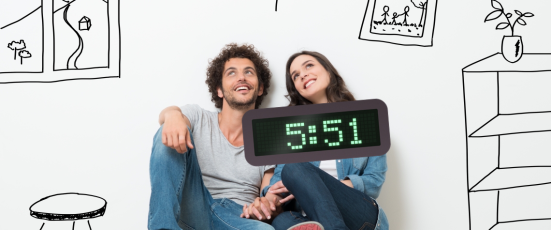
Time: **5:51**
